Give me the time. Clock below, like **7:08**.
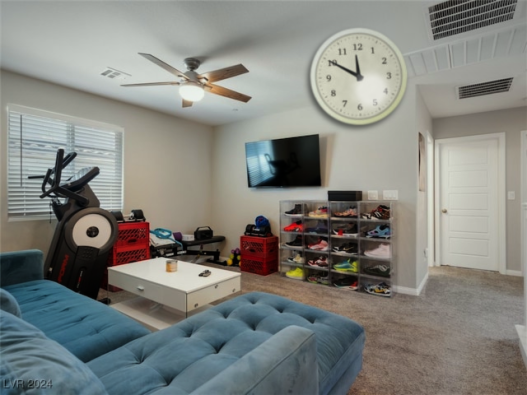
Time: **11:50**
